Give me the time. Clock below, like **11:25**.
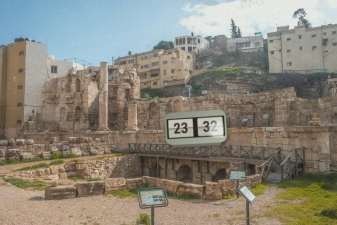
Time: **23:32**
